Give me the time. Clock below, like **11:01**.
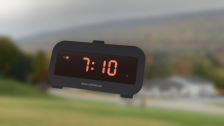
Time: **7:10**
